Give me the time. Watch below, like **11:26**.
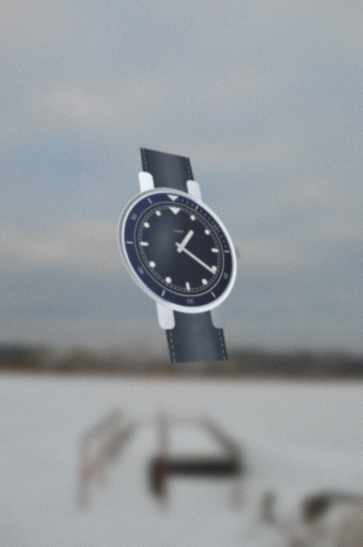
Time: **1:21**
